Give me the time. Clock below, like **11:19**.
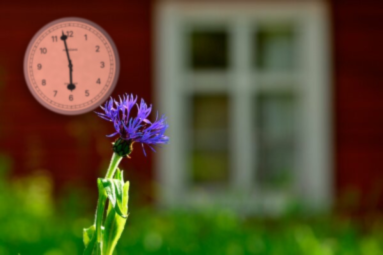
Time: **5:58**
